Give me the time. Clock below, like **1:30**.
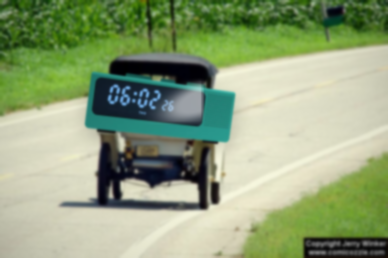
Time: **6:02**
